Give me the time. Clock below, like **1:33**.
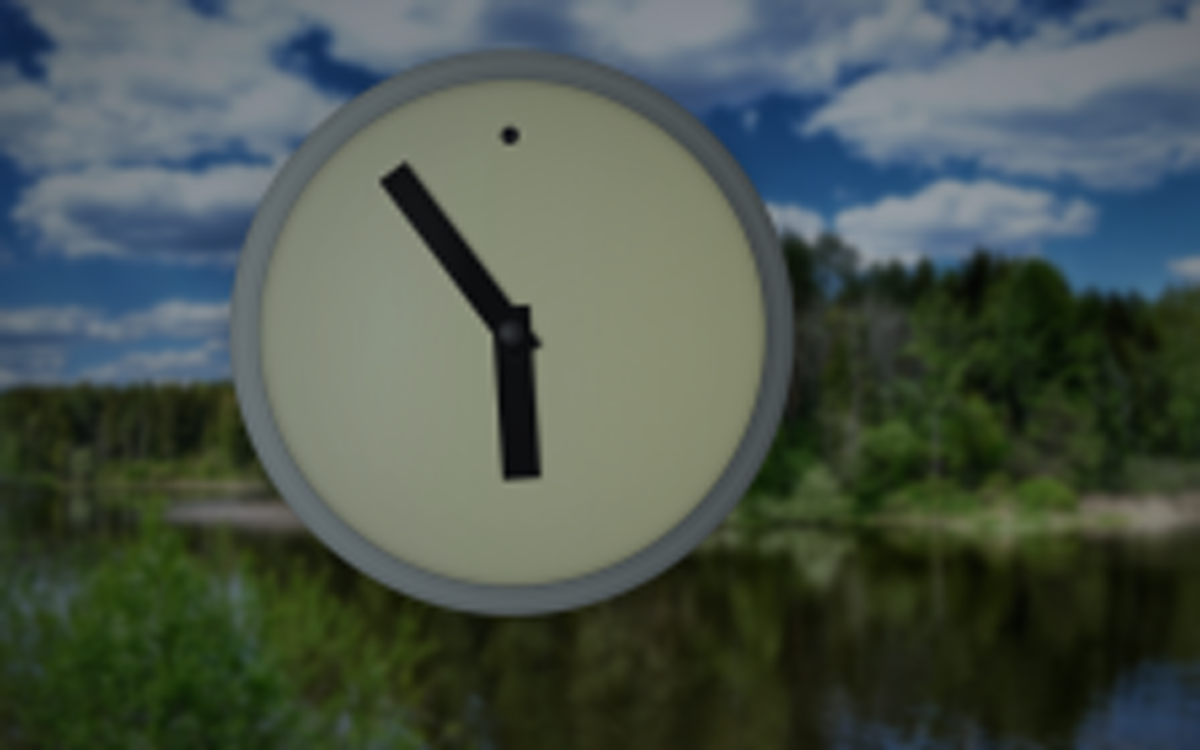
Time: **5:54**
